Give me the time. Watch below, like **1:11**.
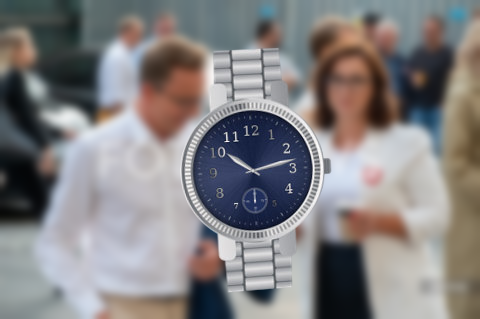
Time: **10:13**
